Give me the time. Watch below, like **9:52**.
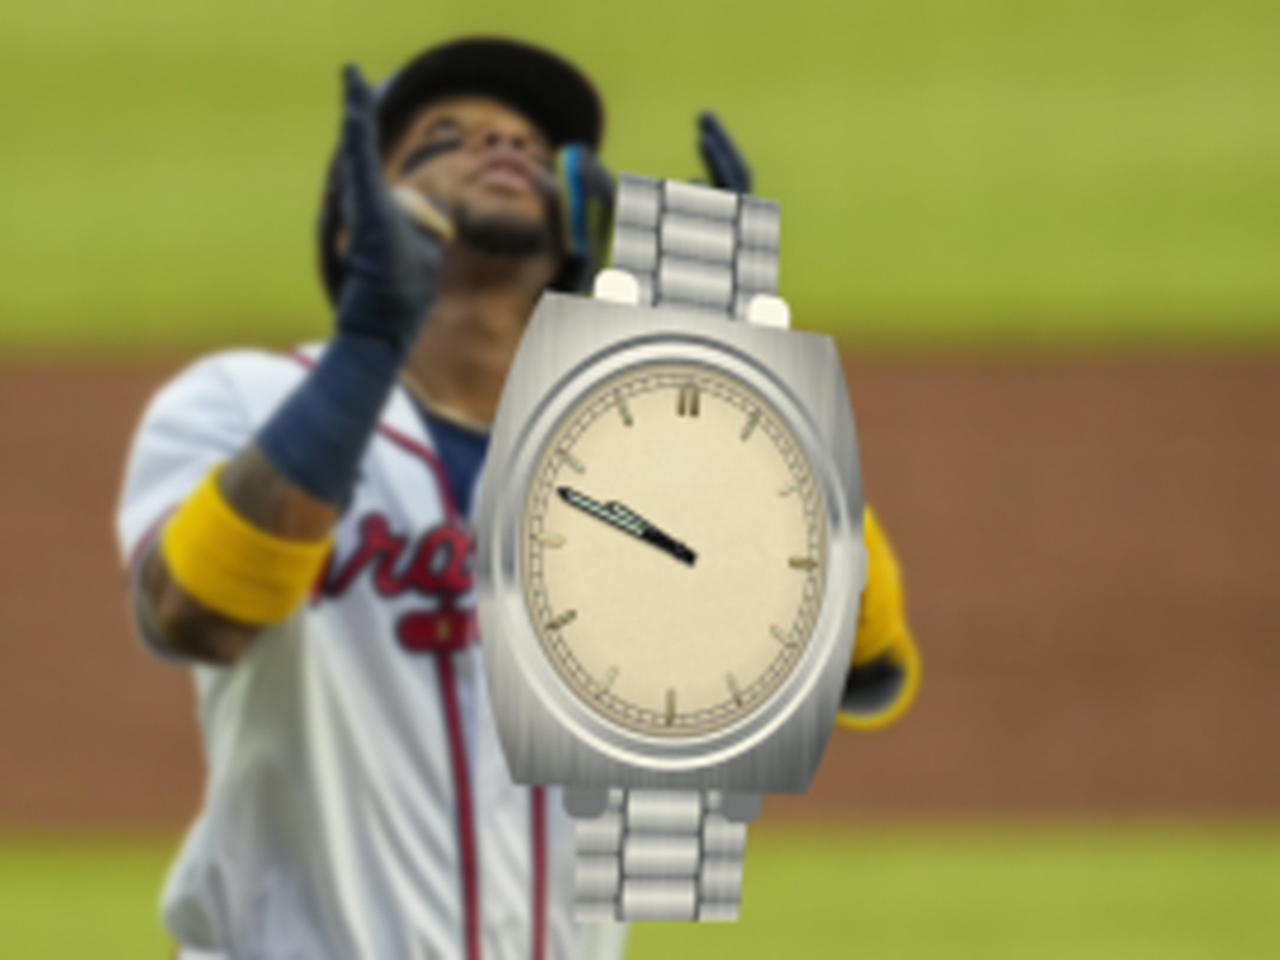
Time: **9:48**
